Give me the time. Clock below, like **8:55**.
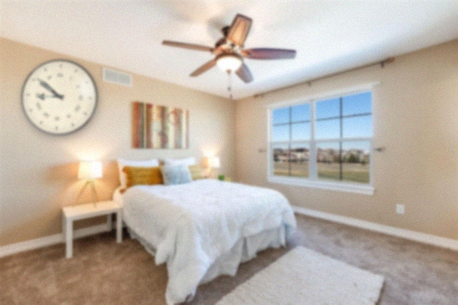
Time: **8:51**
